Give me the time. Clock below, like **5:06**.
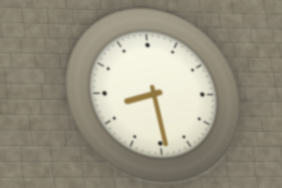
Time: **8:29**
